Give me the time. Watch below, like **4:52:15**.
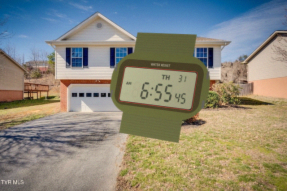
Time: **6:55:45**
